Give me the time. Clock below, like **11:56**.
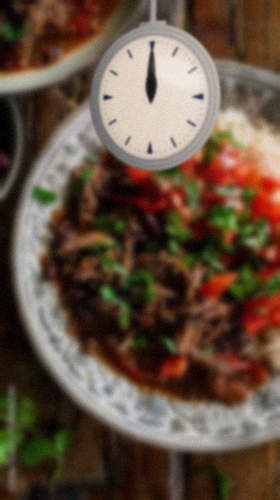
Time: **12:00**
